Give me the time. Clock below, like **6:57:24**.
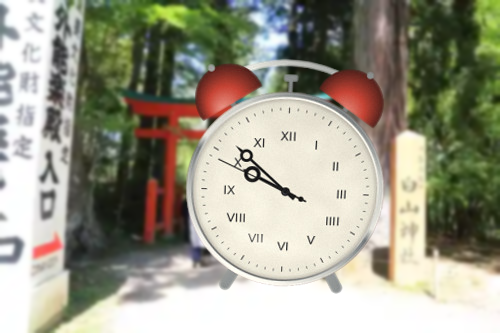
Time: **9:51:49**
